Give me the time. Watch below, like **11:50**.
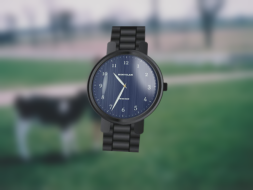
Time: **10:34**
